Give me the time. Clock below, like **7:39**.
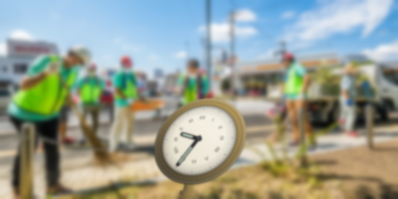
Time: **9:35**
